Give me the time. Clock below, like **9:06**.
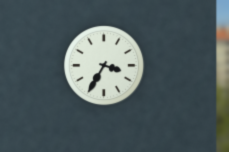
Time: **3:35**
